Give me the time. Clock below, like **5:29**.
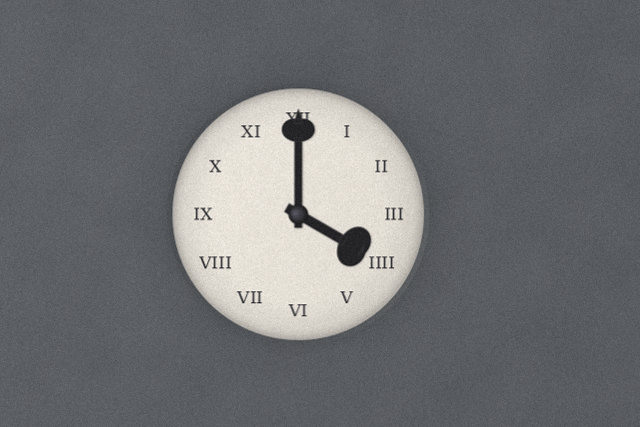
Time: **4:00**
